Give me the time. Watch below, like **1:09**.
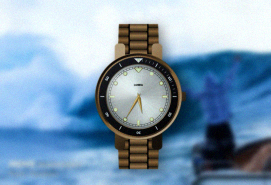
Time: **5:35**
